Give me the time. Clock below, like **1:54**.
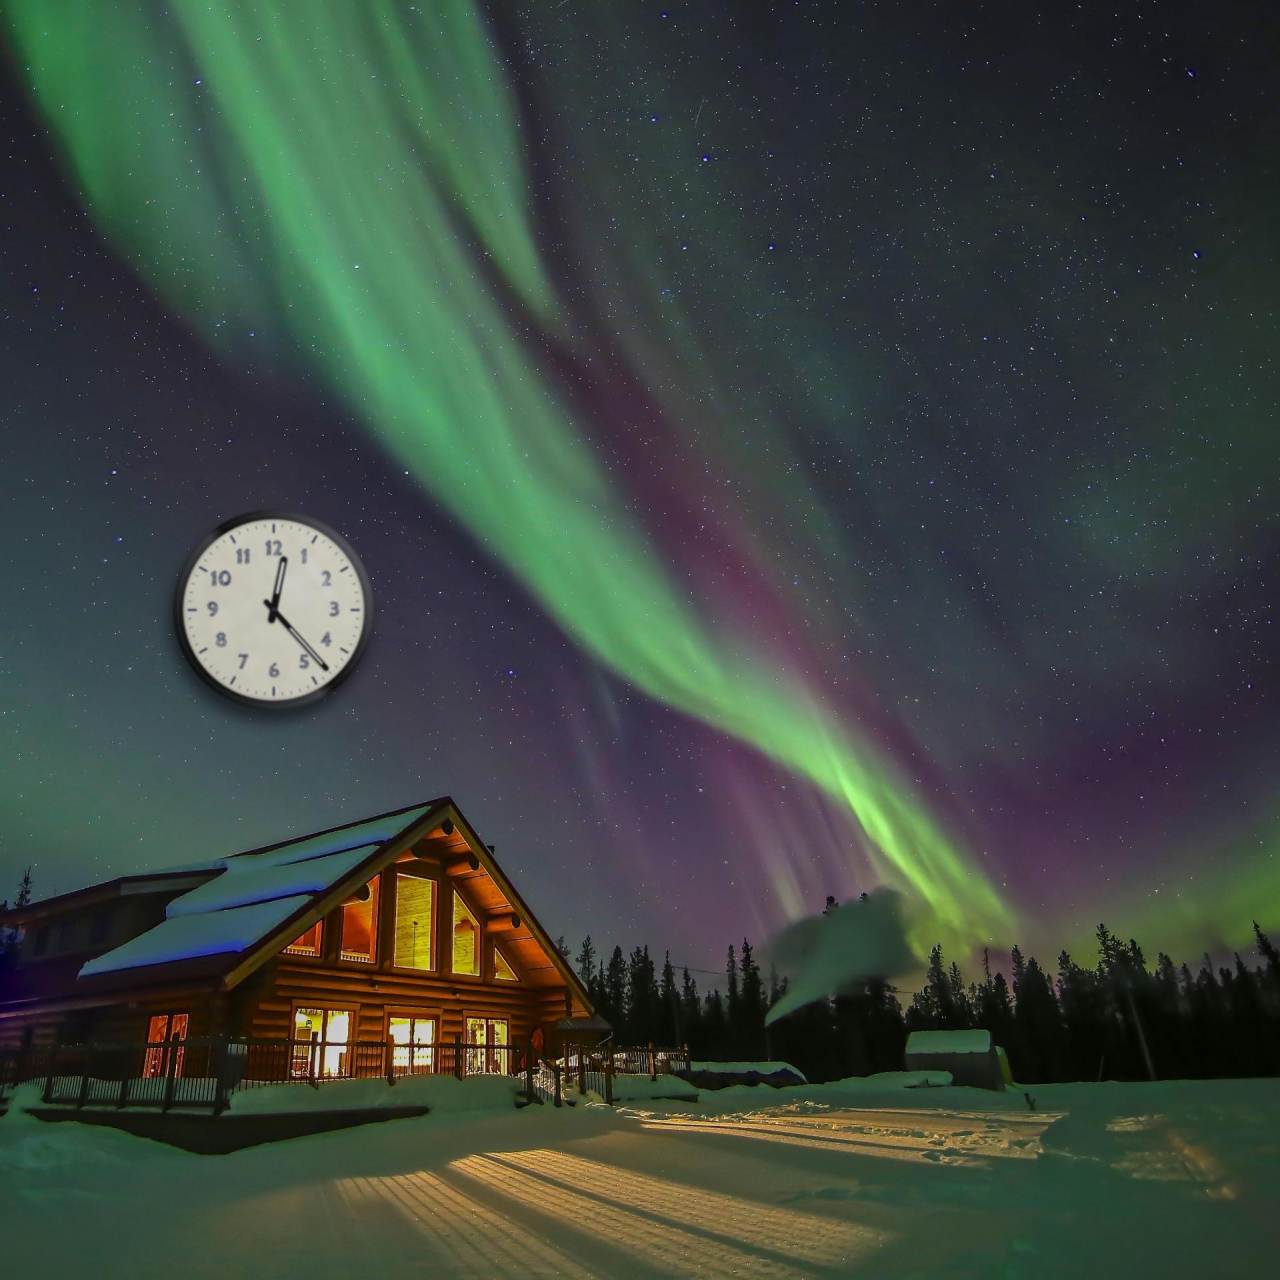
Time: **12:23**
